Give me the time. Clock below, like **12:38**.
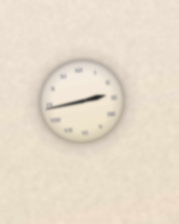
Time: **2:44**
